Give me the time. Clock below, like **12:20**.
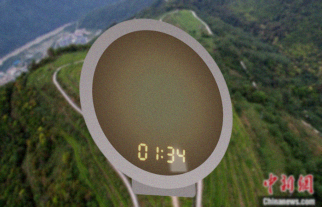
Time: **1:34**
